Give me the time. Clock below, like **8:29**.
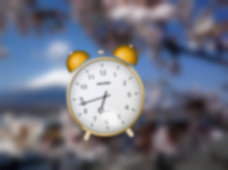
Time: **6:43**
